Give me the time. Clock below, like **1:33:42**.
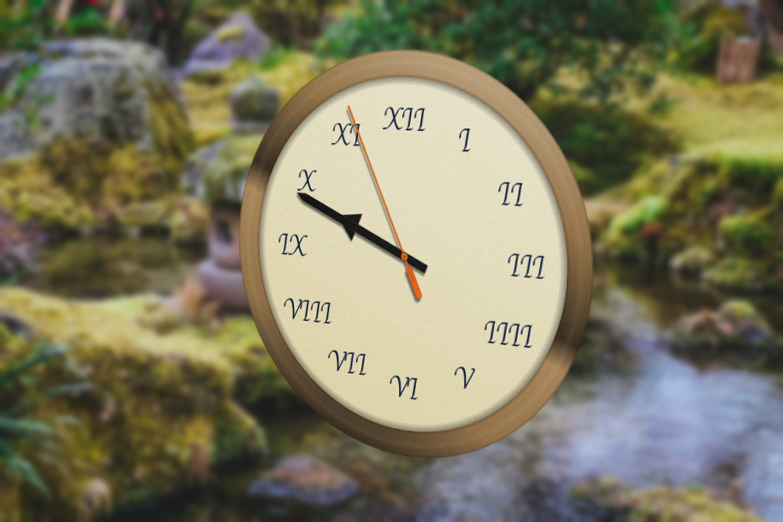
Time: **9:48:56**
